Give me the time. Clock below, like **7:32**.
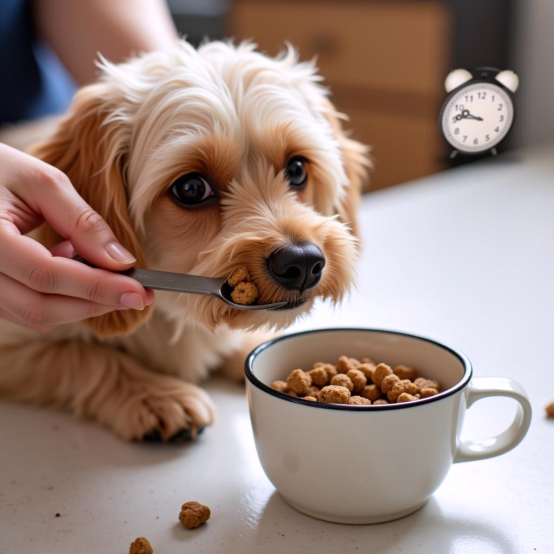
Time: **9:46**
